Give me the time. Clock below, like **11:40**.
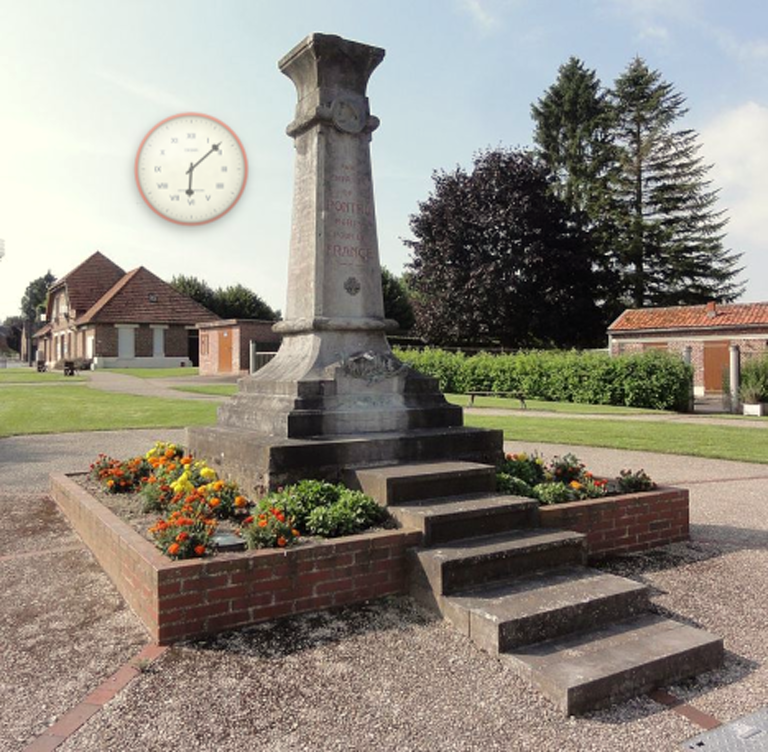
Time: **6:08**
